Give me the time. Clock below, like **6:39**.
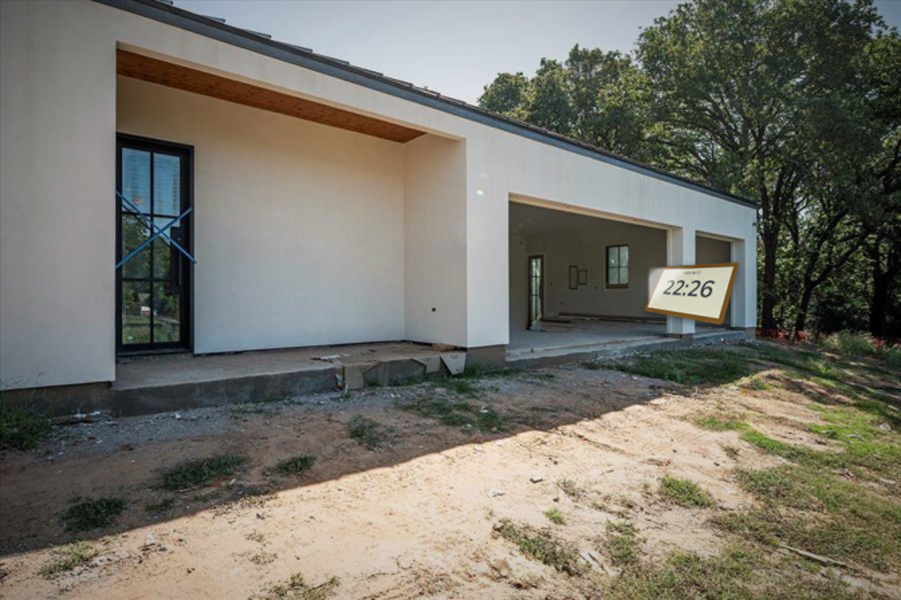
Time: **22:26**
